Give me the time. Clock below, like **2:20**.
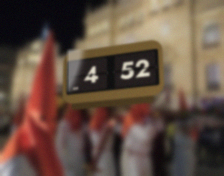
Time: **4:52**
